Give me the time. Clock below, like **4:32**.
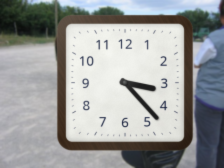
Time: **3:23**
